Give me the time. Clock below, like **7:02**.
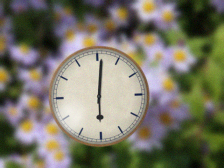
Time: **6:01**
